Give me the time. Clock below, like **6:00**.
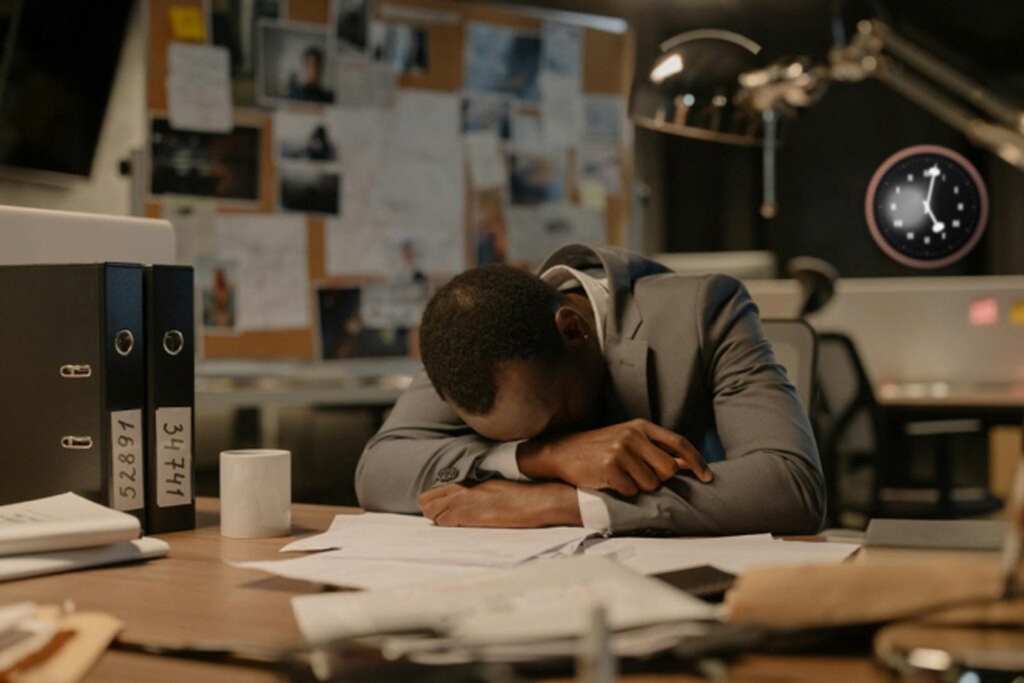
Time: **5:02**
